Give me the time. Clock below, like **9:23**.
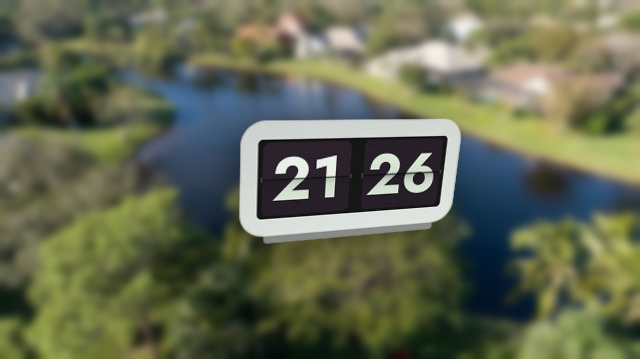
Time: **21:26**
